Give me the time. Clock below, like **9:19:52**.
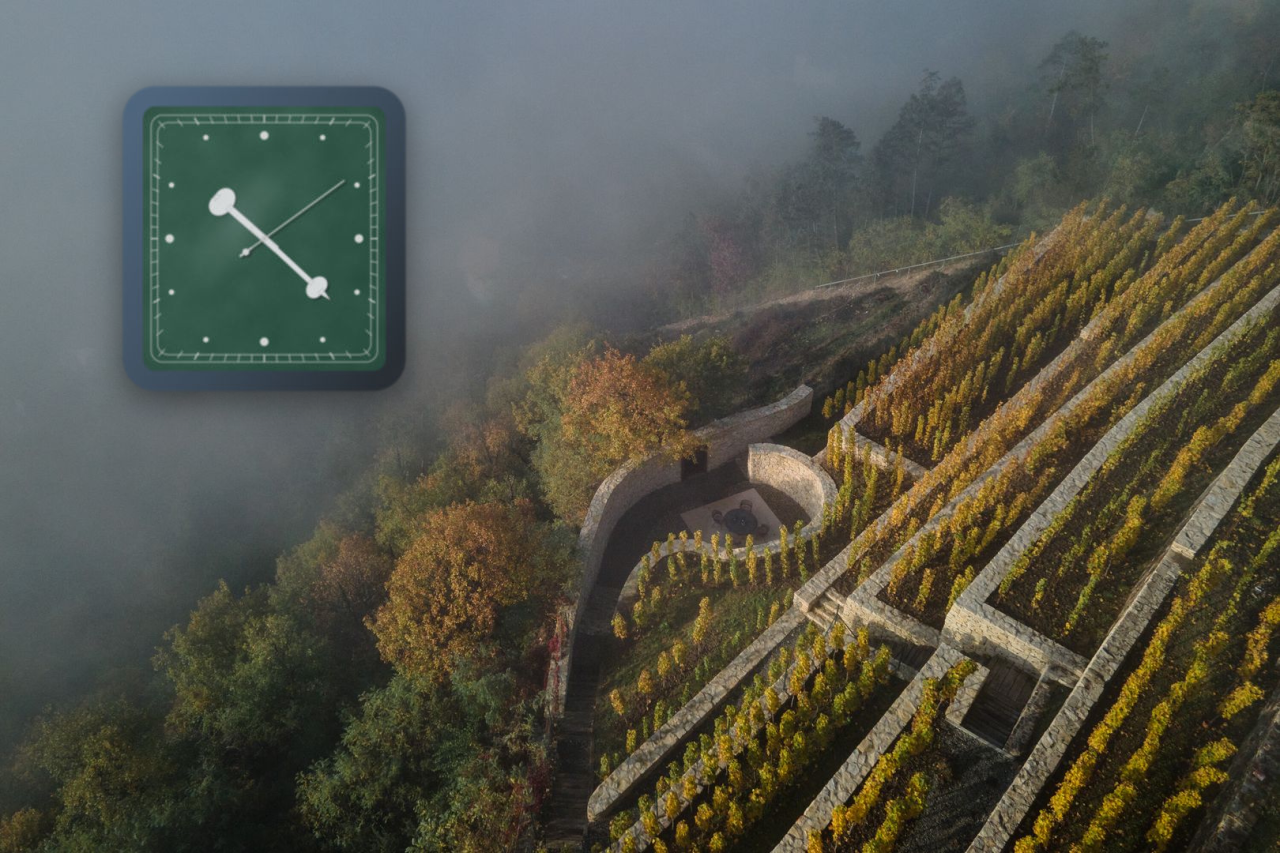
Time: **10:22:09**
